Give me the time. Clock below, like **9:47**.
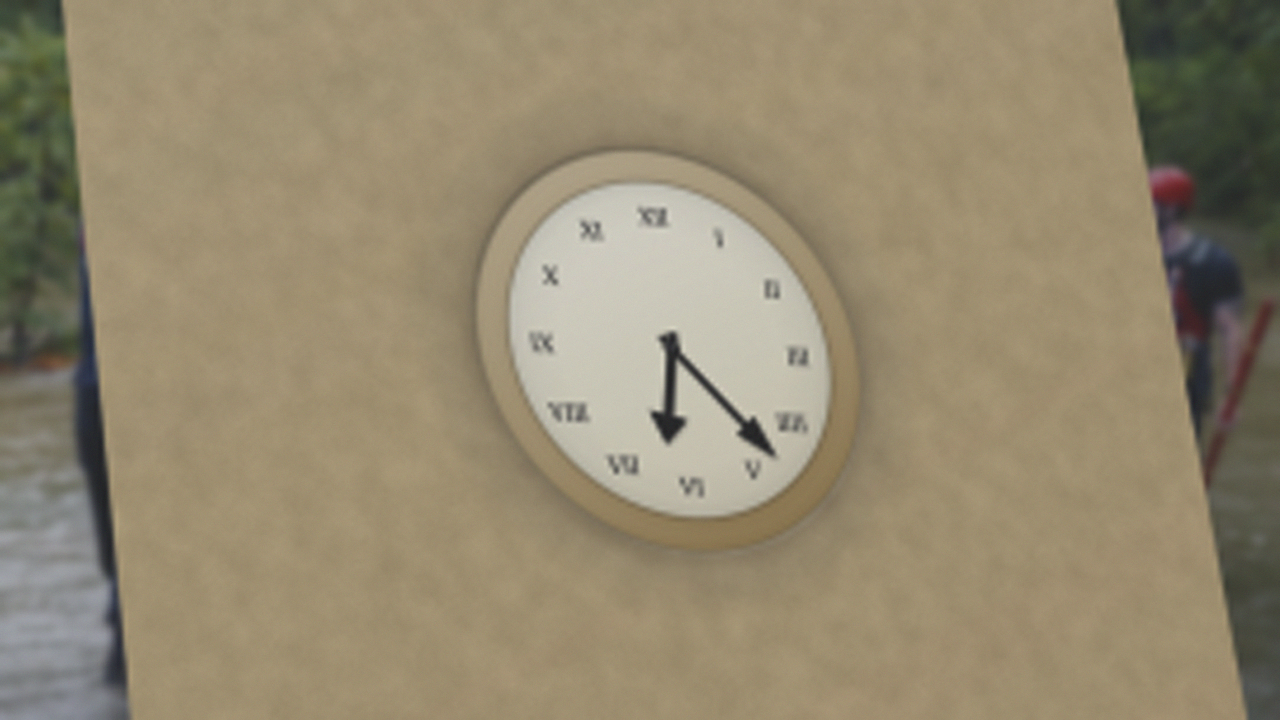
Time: **6:23**
